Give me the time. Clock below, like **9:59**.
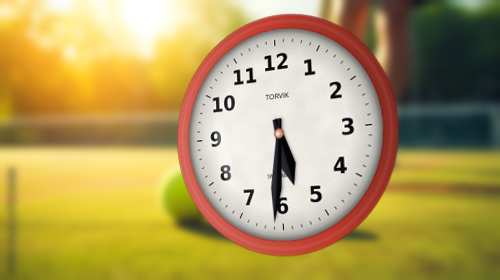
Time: **5:31**
